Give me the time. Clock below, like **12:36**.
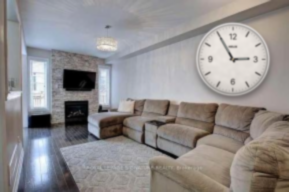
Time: **2:55**
